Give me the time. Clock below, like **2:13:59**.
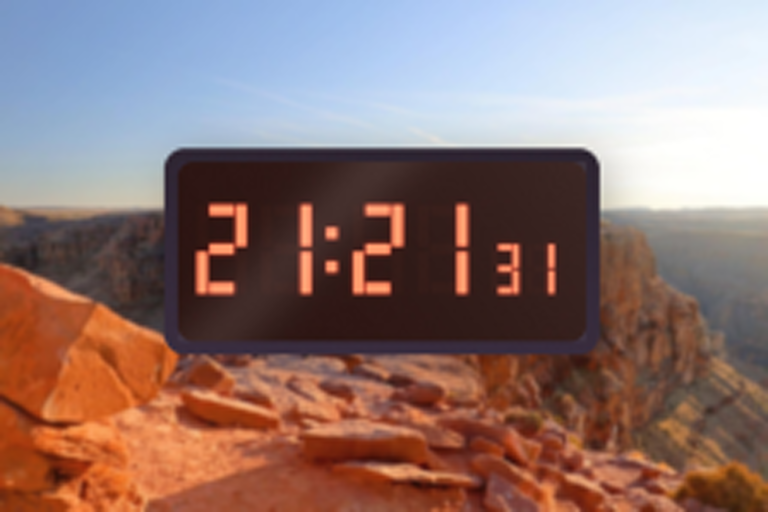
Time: **21:21:31**
